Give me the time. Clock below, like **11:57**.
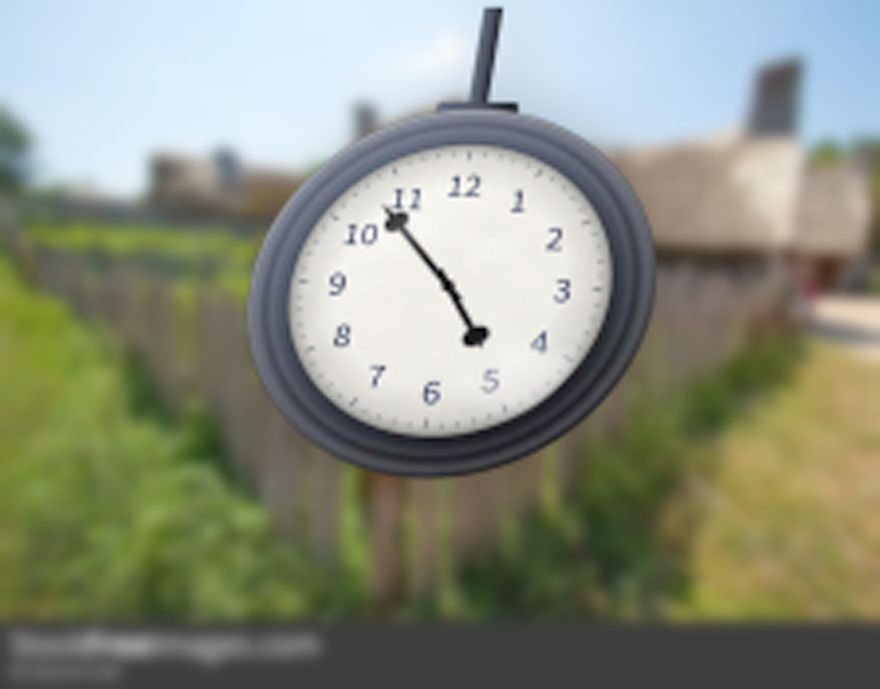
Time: **4:53**
